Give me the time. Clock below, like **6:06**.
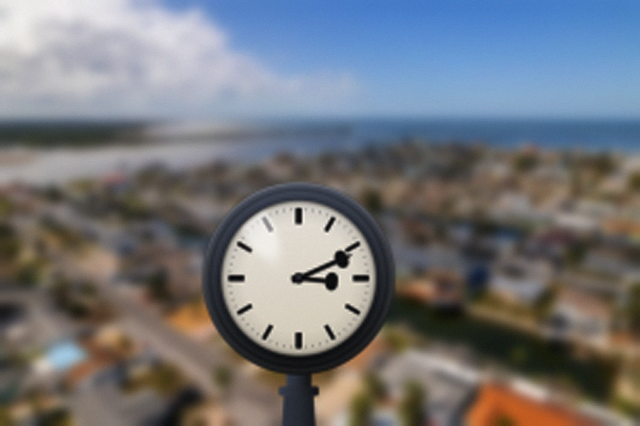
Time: **3:11**
